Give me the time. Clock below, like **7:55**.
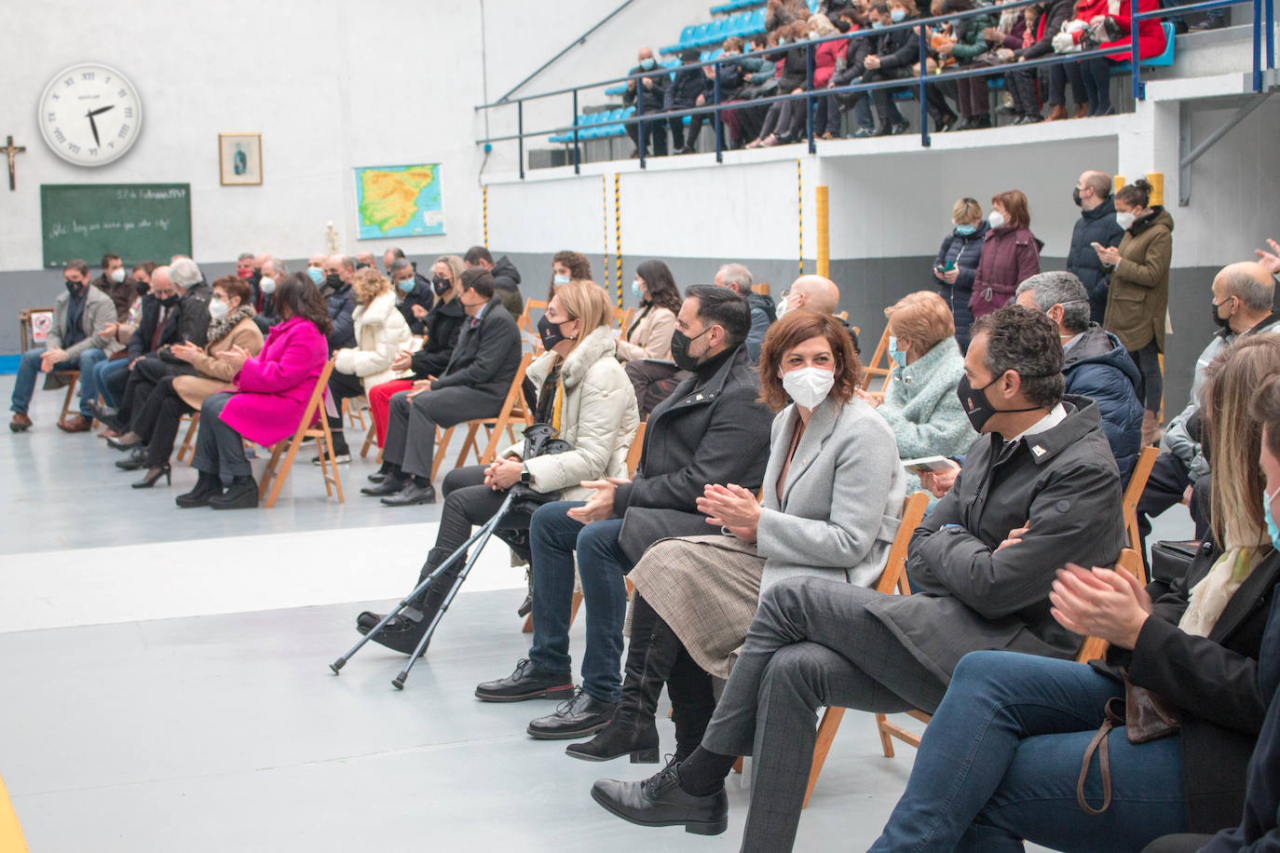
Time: **2:28**
